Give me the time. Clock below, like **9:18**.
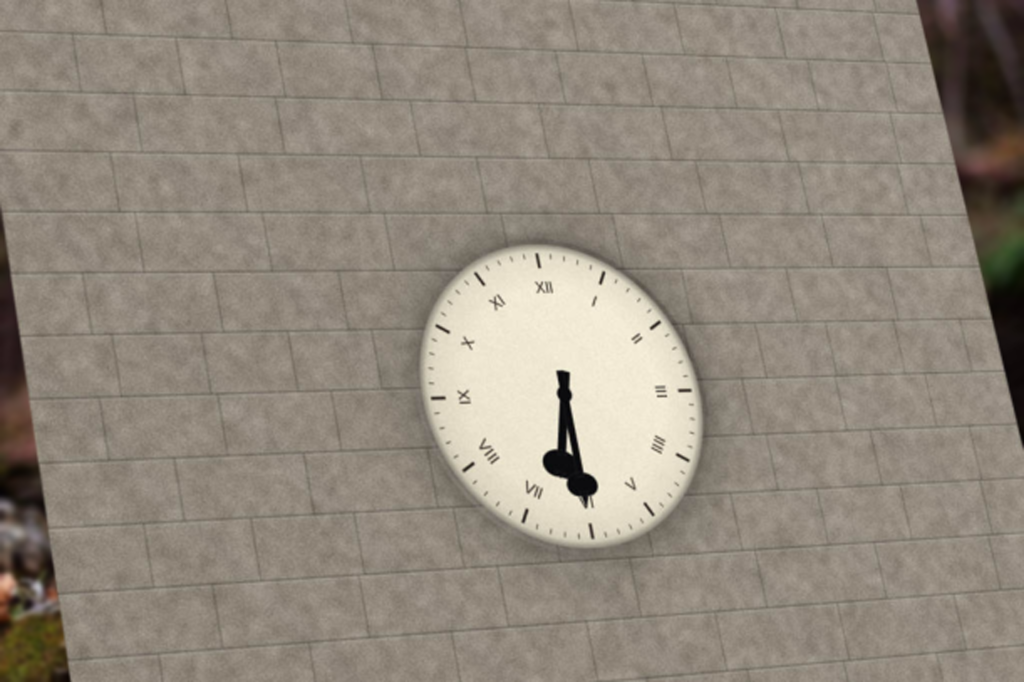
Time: **6:30**
